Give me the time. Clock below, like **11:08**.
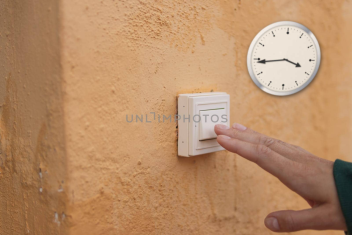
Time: **3:44**
